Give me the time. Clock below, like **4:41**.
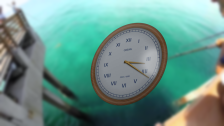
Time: **3:21**
